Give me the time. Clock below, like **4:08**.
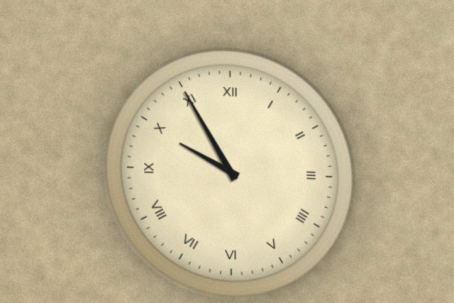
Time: **9:55**
